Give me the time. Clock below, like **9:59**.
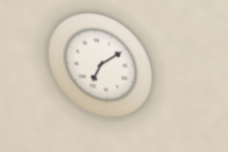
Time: **7:10**
